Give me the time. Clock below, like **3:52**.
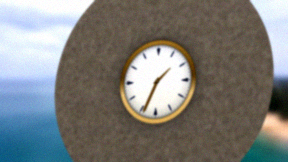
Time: **1:34**
